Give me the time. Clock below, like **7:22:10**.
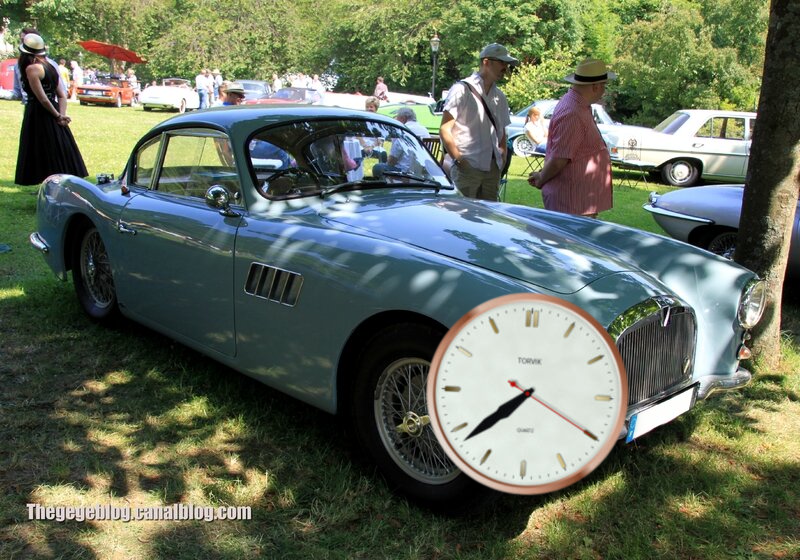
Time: **7:38:20**
